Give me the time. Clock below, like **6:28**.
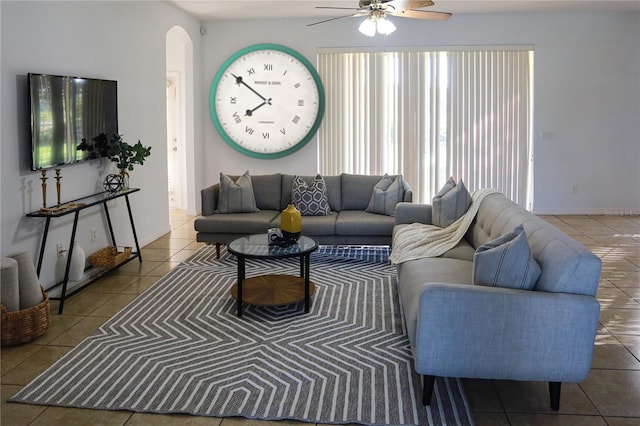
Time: **7:51**
